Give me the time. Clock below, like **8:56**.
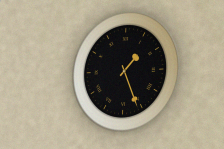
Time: **1:26**
